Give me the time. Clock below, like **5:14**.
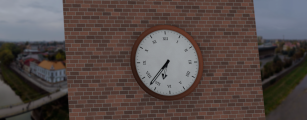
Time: **6:37**
